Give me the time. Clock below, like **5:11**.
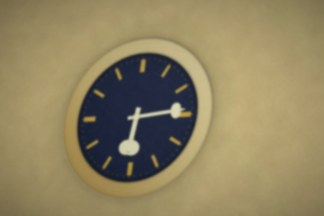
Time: **6:14**
